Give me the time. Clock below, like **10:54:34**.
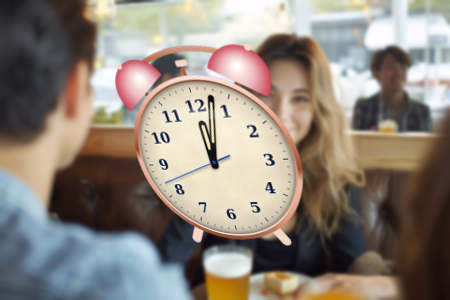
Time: **12:02:42**
